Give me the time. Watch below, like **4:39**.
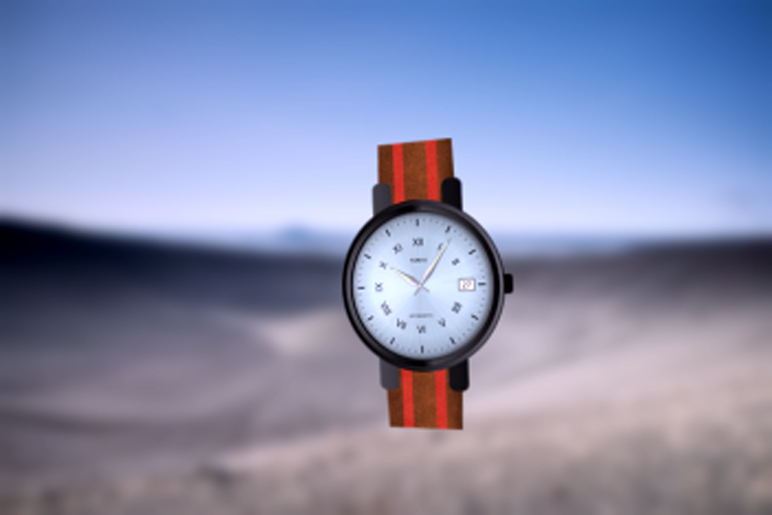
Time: **10:06**
